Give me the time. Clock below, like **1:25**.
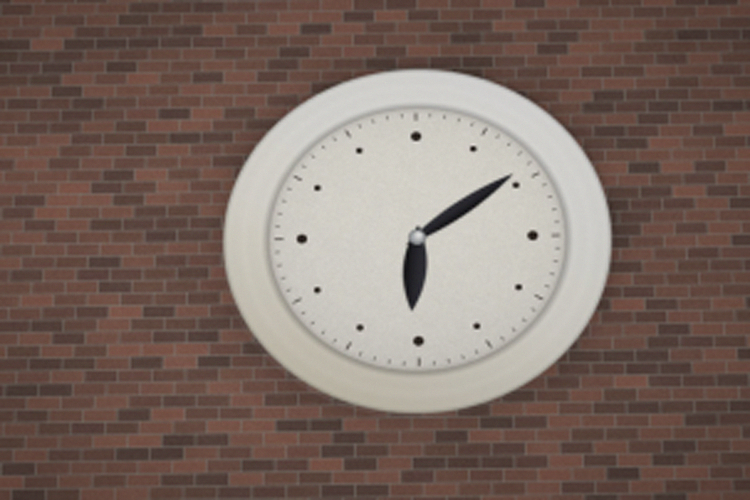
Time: **6:09**
